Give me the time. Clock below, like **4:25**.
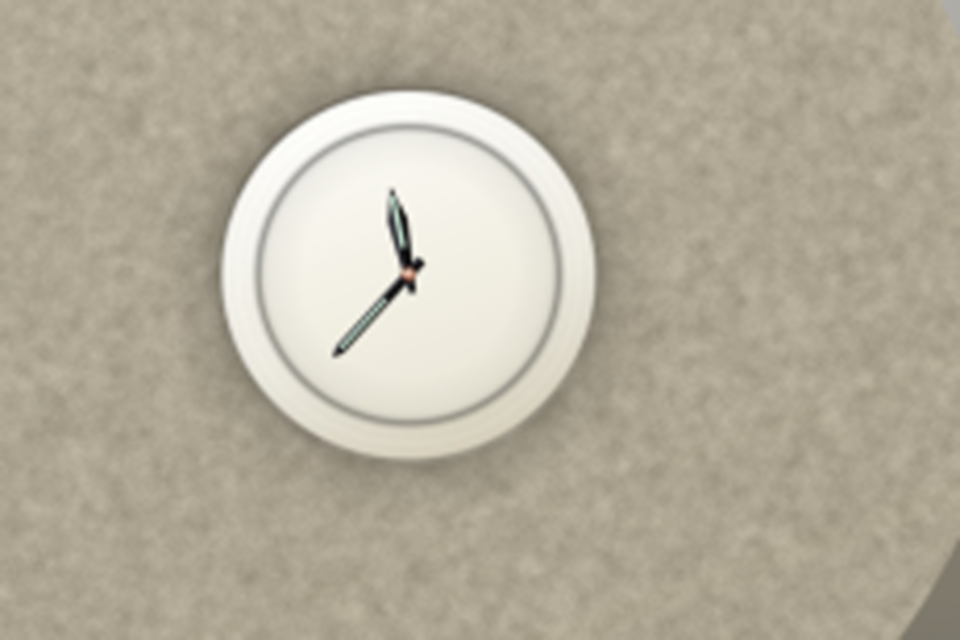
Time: **11:37**
